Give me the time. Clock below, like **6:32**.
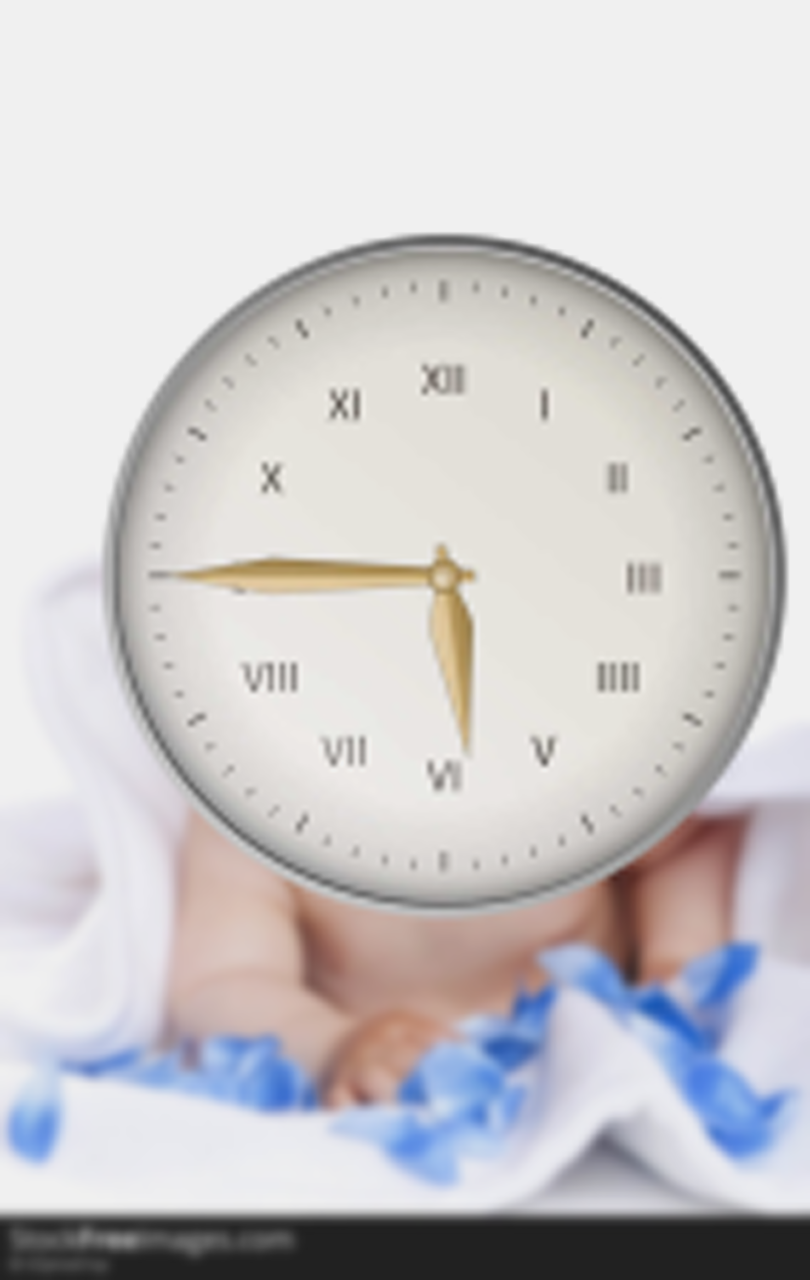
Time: **5:45**
